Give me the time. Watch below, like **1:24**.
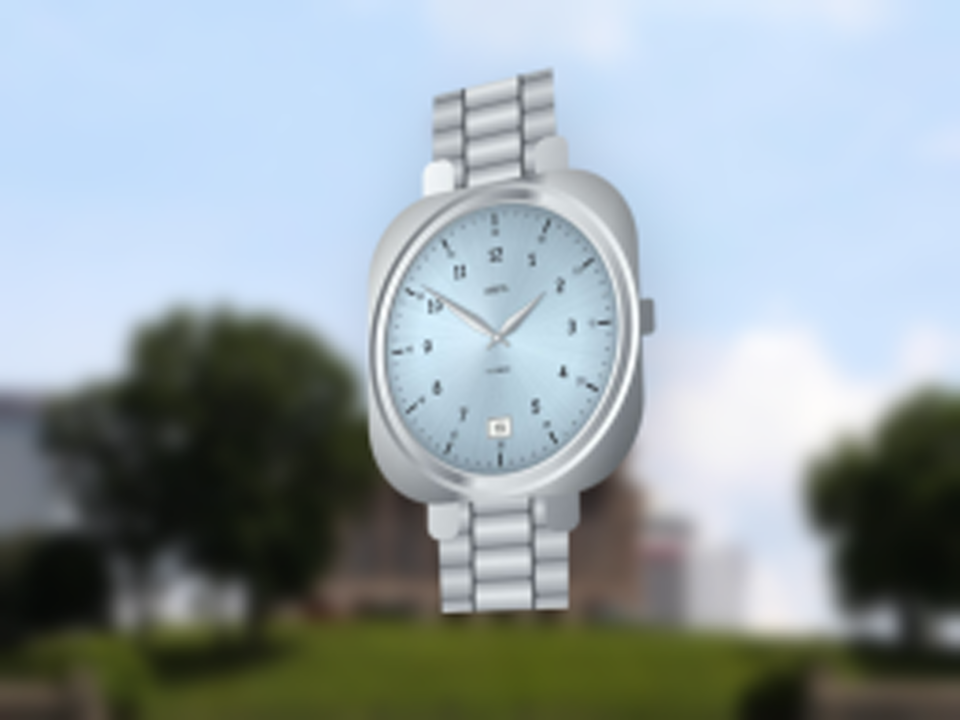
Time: **1:51**
